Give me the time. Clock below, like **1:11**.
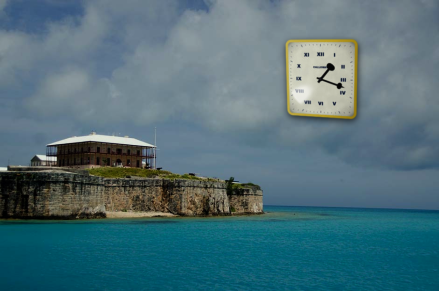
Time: **1:18**
